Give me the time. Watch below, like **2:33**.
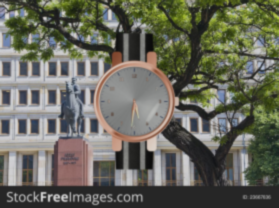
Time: **5:31**
